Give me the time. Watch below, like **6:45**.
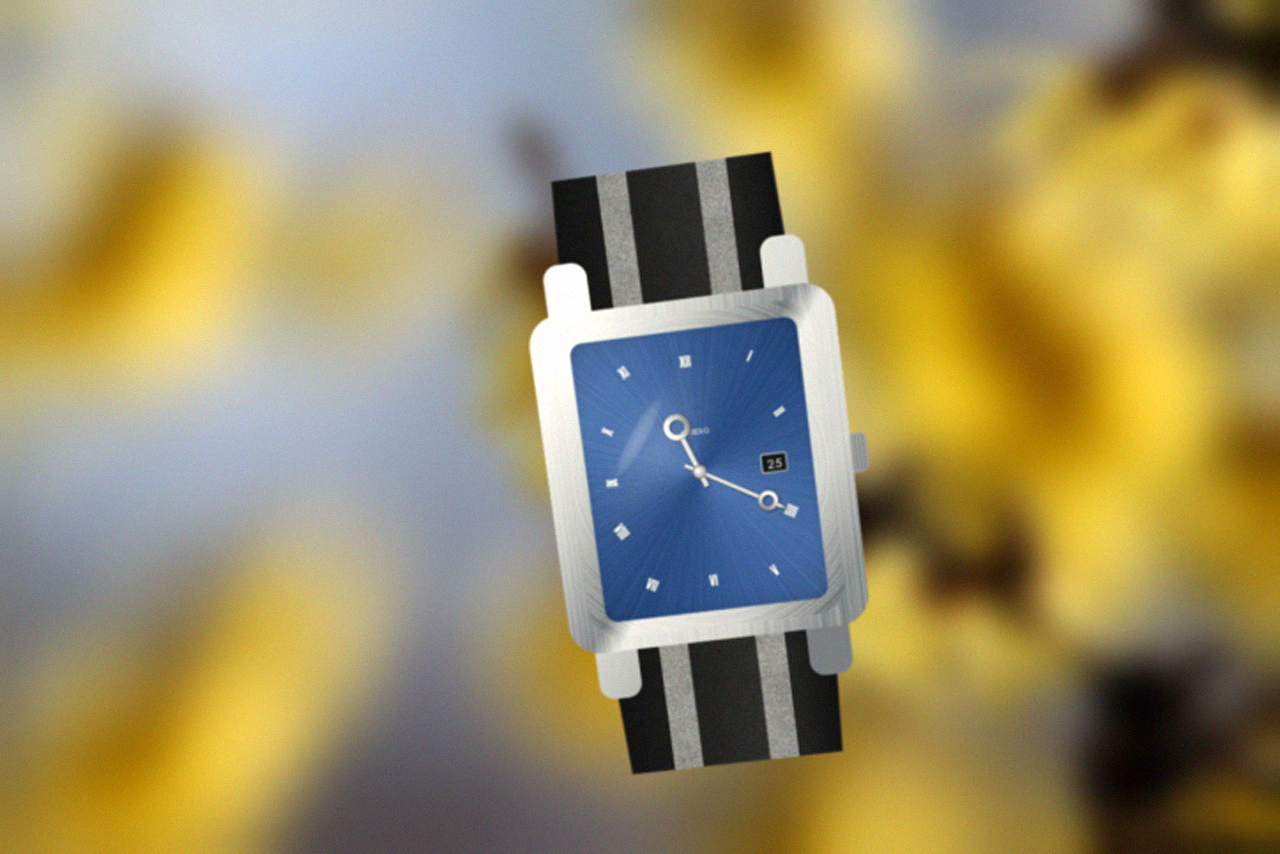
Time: **11:20**
